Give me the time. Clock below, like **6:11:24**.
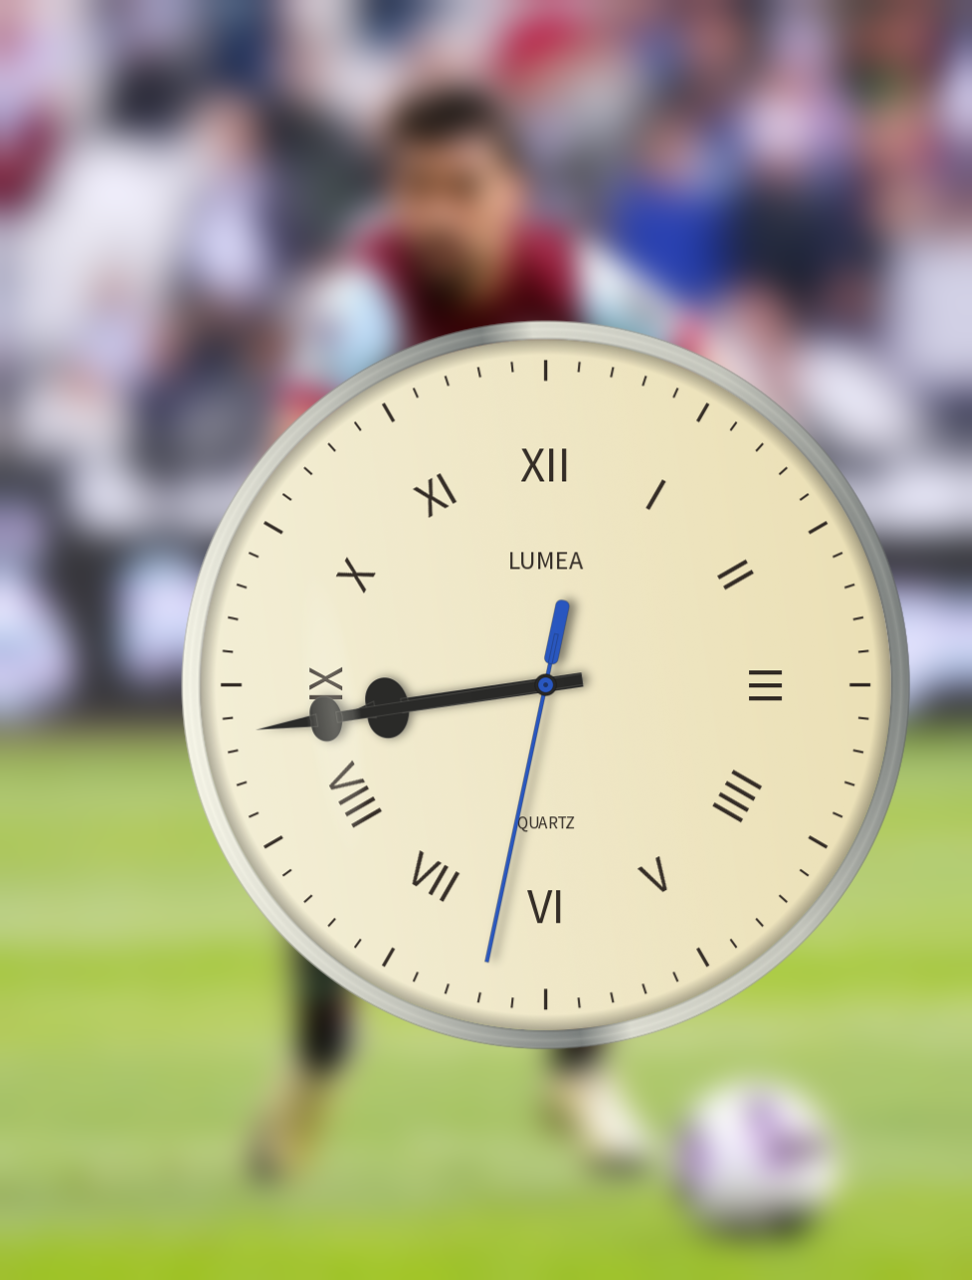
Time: **8:43:32**
